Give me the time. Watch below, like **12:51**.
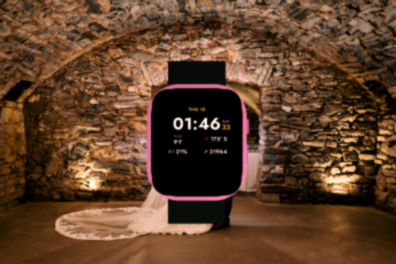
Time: **1:46**
